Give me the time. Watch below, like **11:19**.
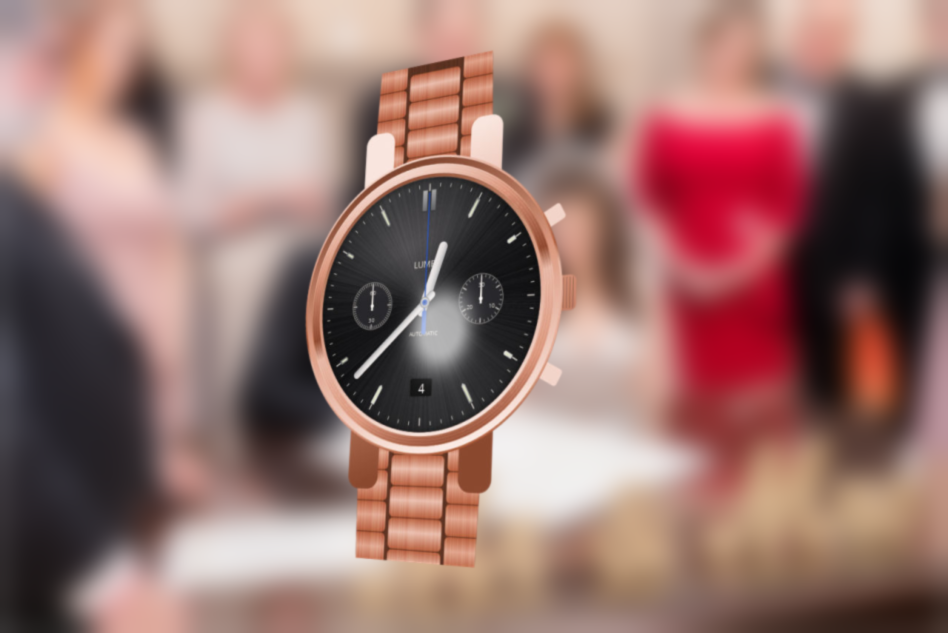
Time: **12:38**
